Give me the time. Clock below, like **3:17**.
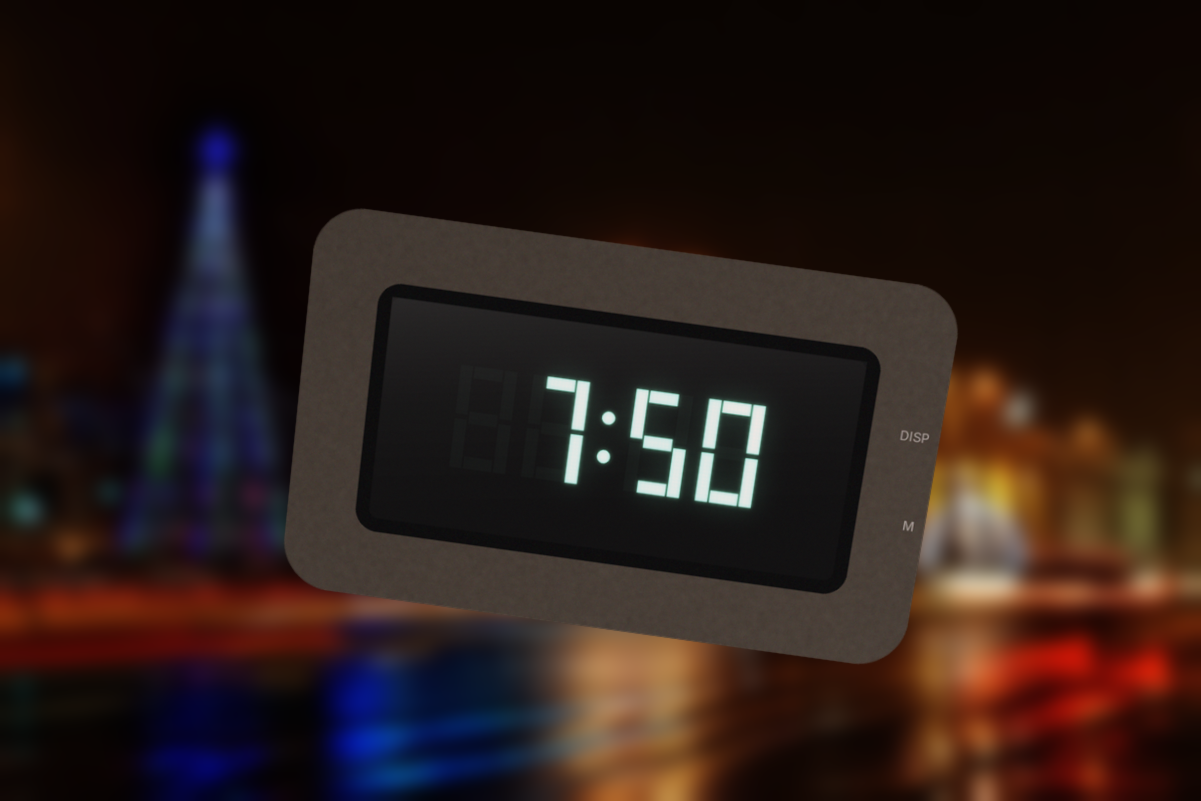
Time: **7:50**
